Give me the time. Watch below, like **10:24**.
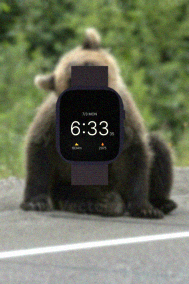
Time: **6:33**
